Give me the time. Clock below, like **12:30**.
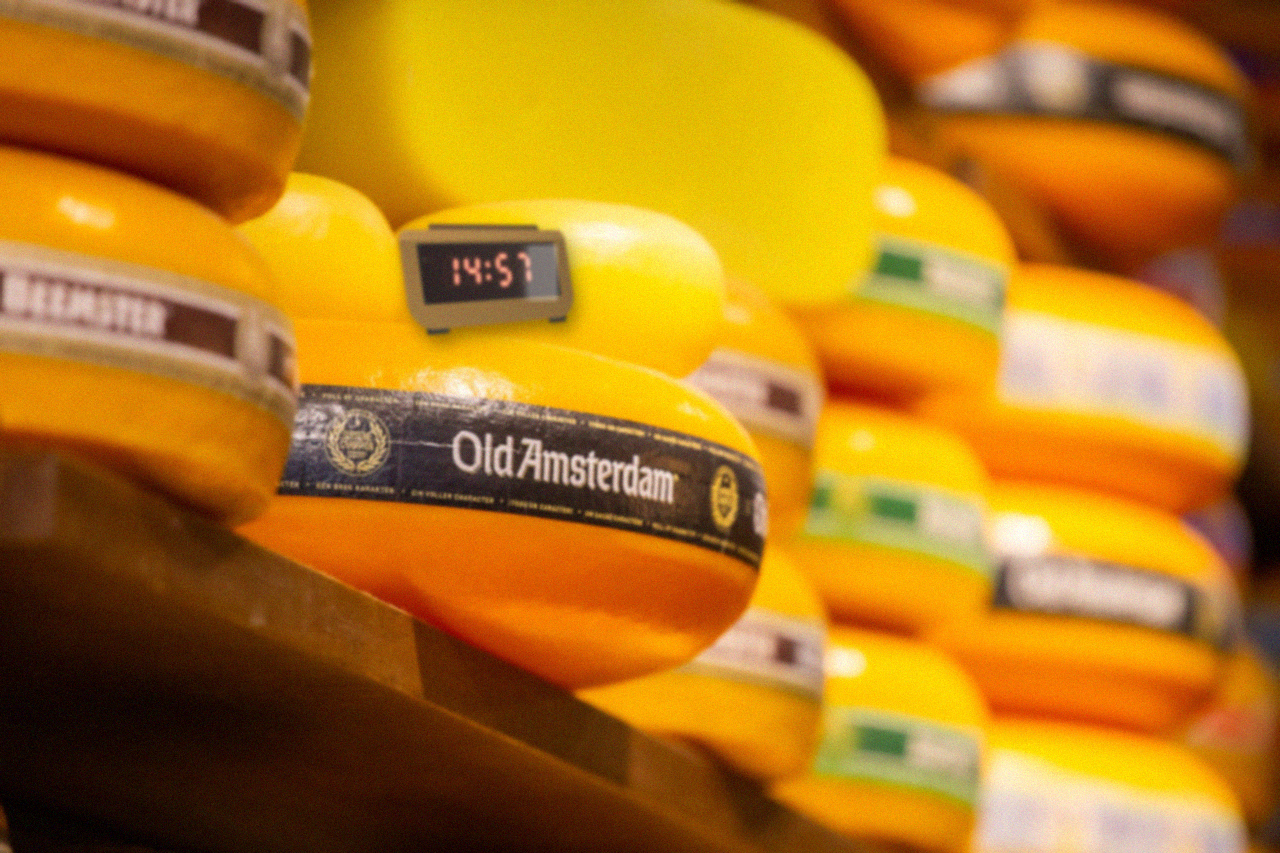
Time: **14:57**
